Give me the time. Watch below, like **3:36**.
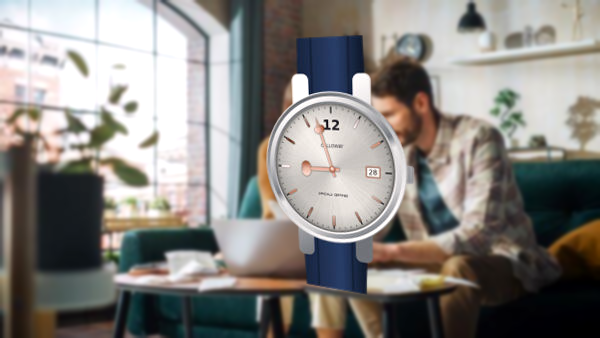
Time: **8:57**
